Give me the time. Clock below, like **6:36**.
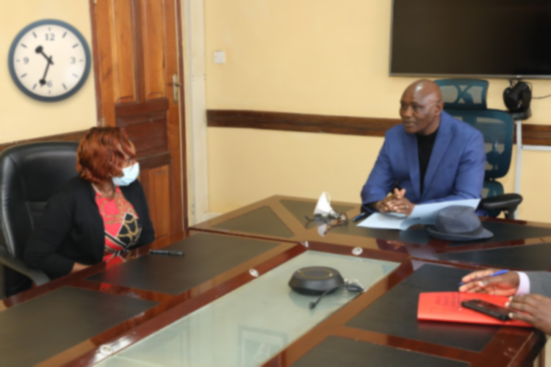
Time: **10:33**
